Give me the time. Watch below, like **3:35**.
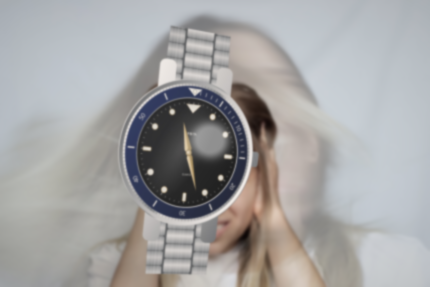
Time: **11:27**
